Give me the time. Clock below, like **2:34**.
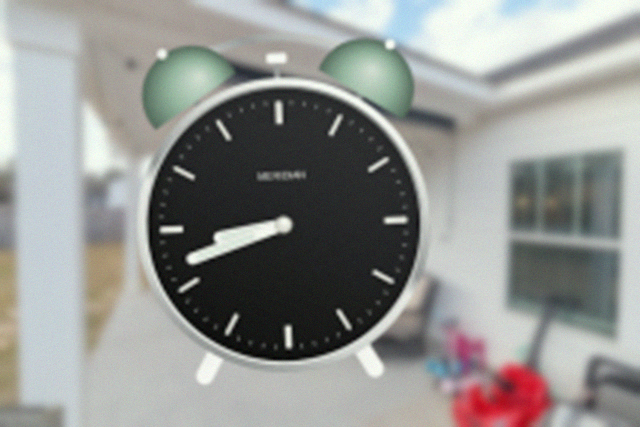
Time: **8:42**
